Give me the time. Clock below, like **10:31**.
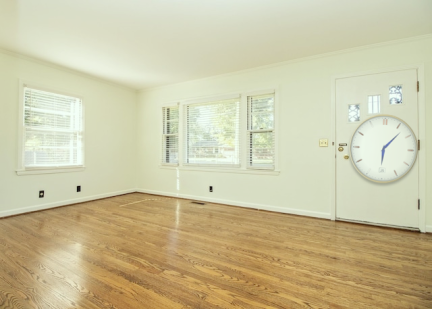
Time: **6:07**
